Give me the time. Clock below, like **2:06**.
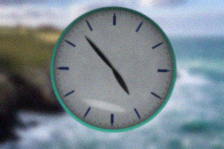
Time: **4:53**
